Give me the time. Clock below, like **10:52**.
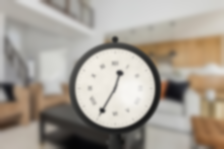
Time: **12:35**
